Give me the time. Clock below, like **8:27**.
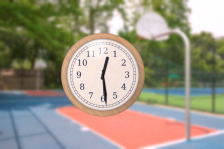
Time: **12:29**
